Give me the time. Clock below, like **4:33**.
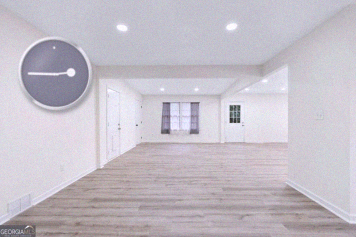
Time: **2:45**
